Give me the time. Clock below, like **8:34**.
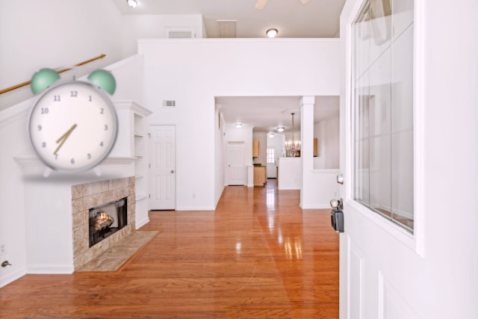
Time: **7:36**
